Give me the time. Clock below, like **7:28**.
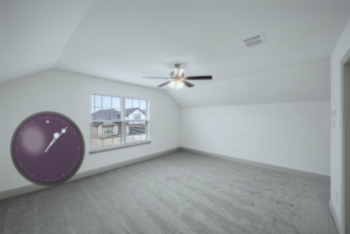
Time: **1:07**
